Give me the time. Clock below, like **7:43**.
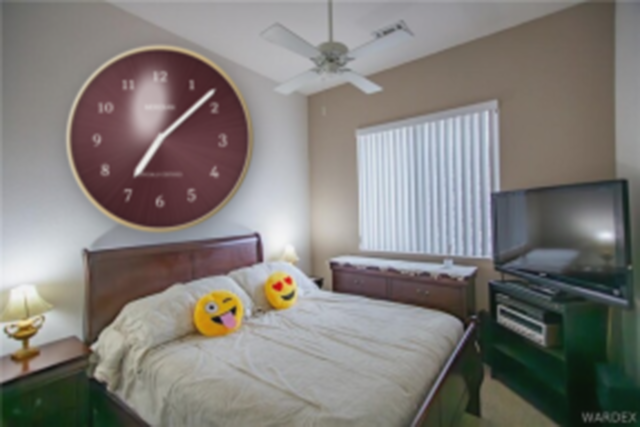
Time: **7:08**
